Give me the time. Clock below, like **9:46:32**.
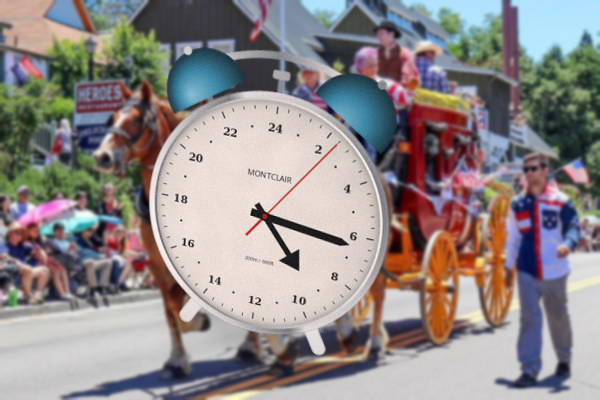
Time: **9:16:06**
